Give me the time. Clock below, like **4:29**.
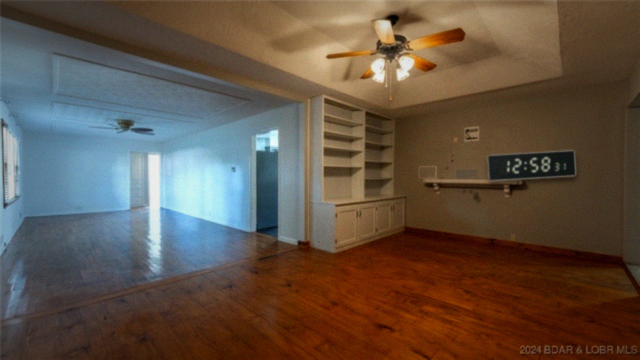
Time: **12:58**
